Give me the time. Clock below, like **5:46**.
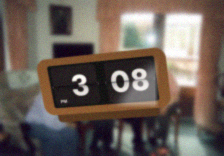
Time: **3:08**
